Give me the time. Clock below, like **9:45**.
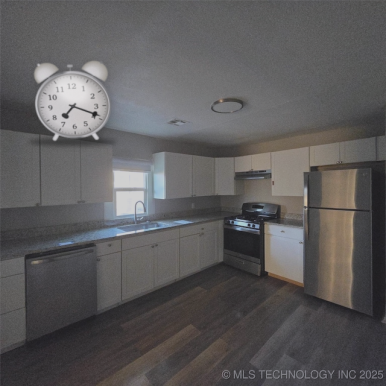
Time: **7:19**
